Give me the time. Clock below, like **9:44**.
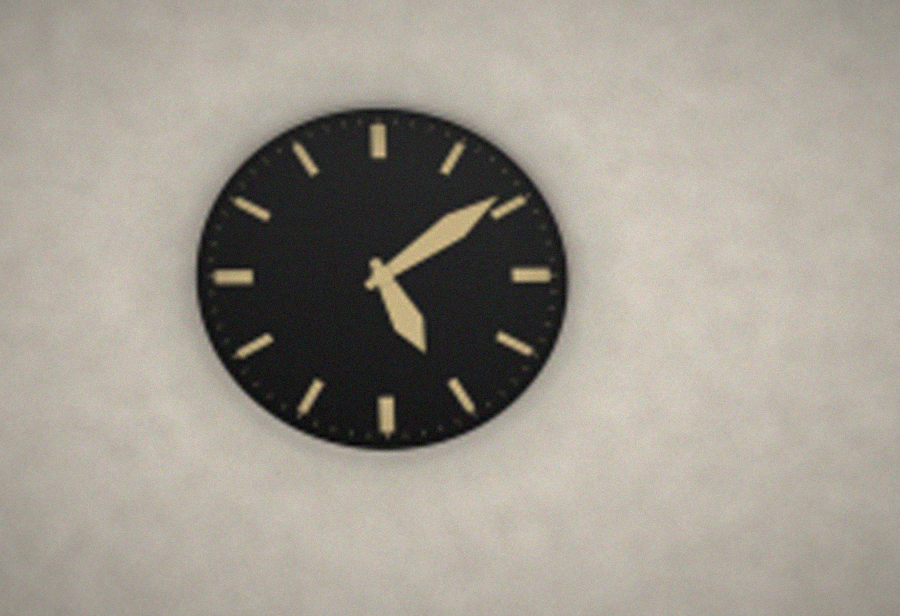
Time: **5:09**
